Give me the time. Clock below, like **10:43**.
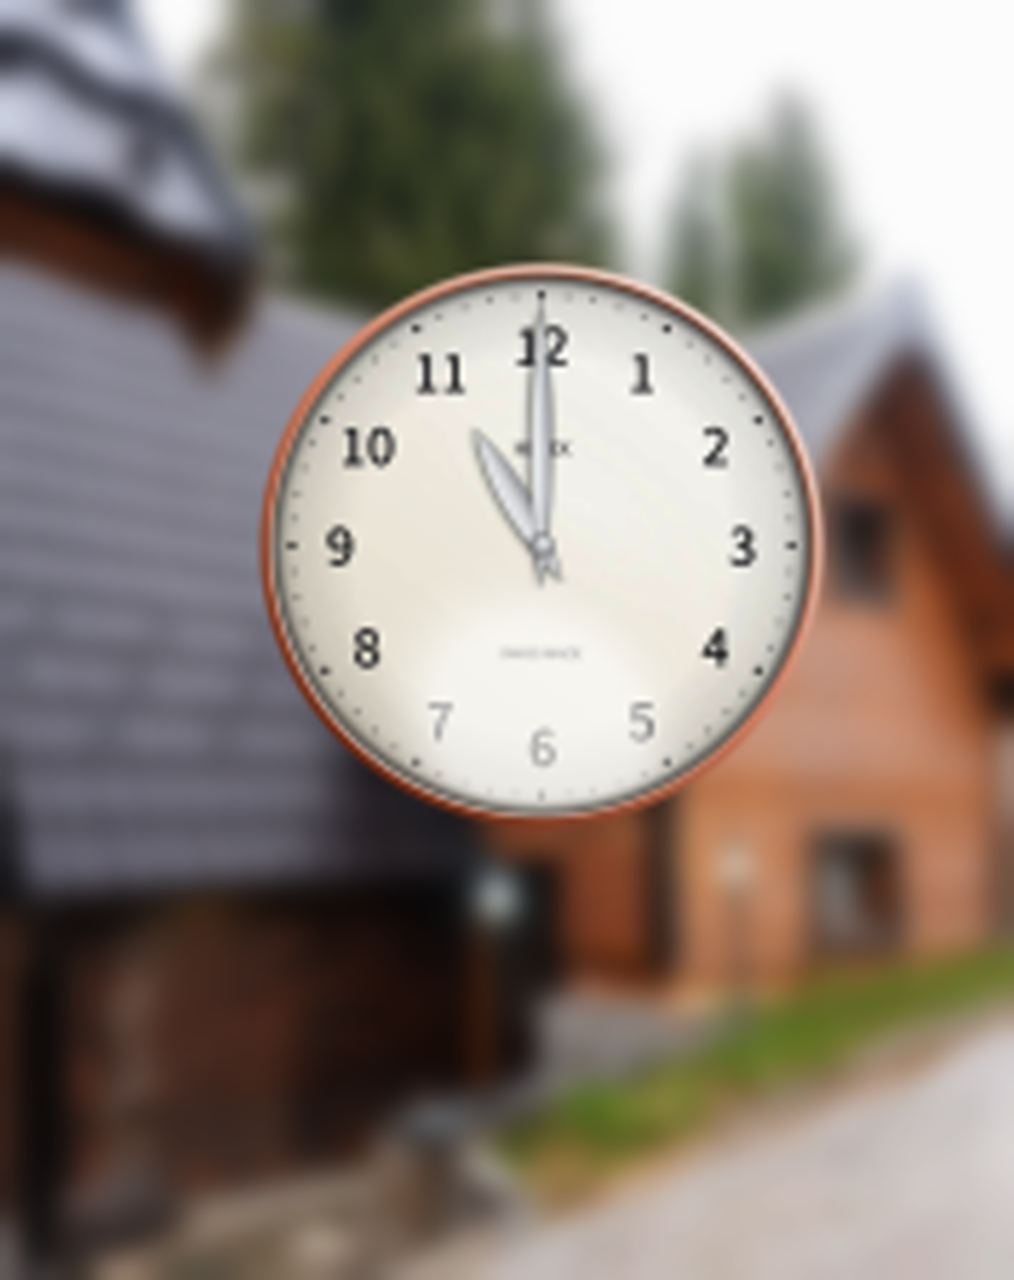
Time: **11:00**
